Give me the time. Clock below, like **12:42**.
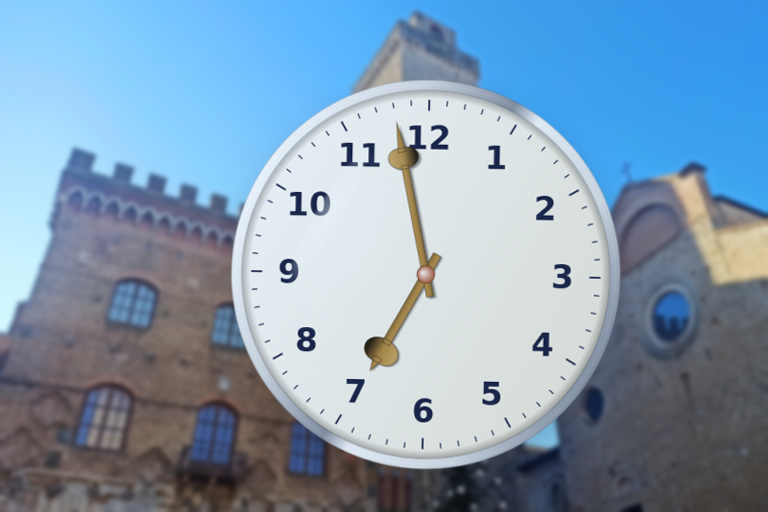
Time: **6:58**
